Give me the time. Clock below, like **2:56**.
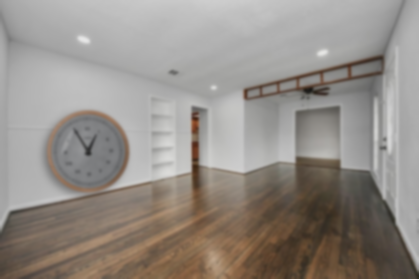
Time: **12:55**
